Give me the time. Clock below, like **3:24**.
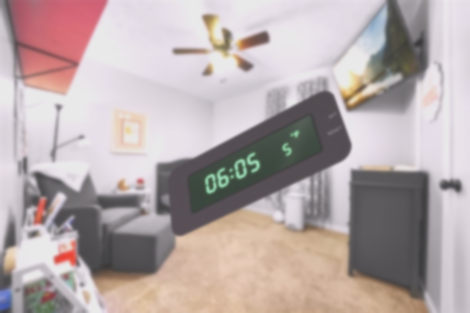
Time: **6:05**
